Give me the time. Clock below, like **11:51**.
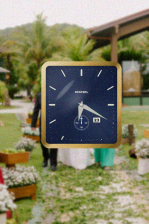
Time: **6:20**
